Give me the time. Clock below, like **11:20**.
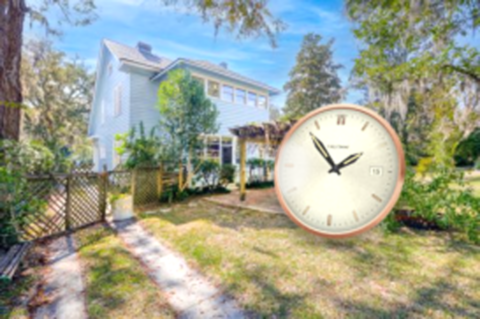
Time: **1:53**
